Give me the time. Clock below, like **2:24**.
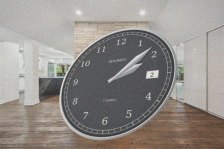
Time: **2:08**
